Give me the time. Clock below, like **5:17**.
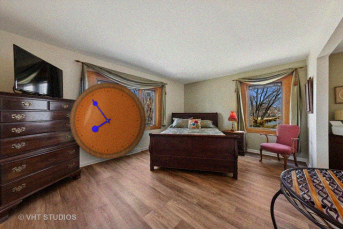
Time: **7:54**
